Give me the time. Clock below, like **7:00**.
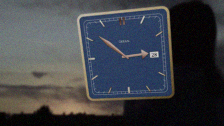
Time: **2:52**
